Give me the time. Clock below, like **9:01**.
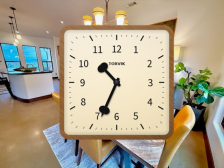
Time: **10:34**
